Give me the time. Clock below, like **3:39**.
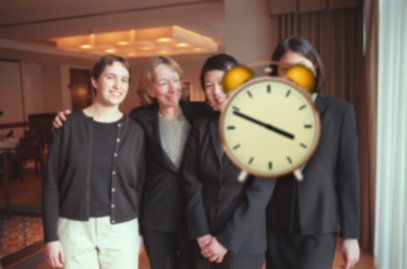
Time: **3:49**
